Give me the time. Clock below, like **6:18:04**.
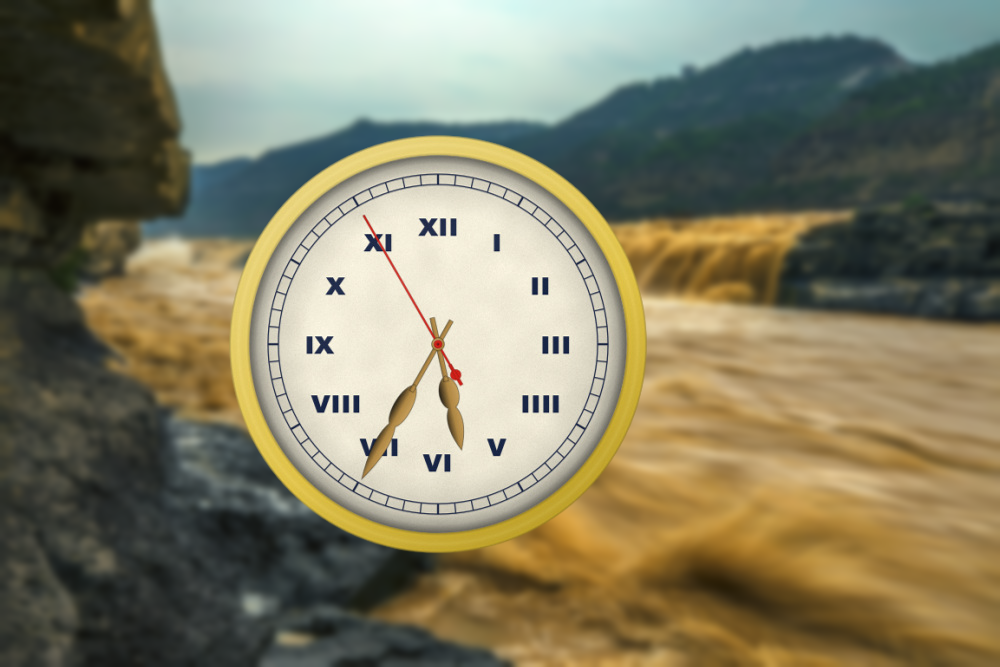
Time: **5:34:55**
